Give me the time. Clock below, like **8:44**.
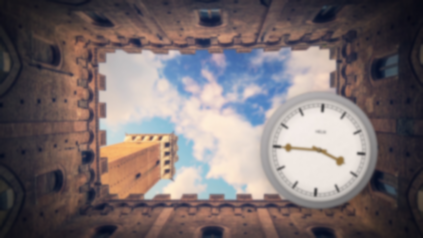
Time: **3:45**
